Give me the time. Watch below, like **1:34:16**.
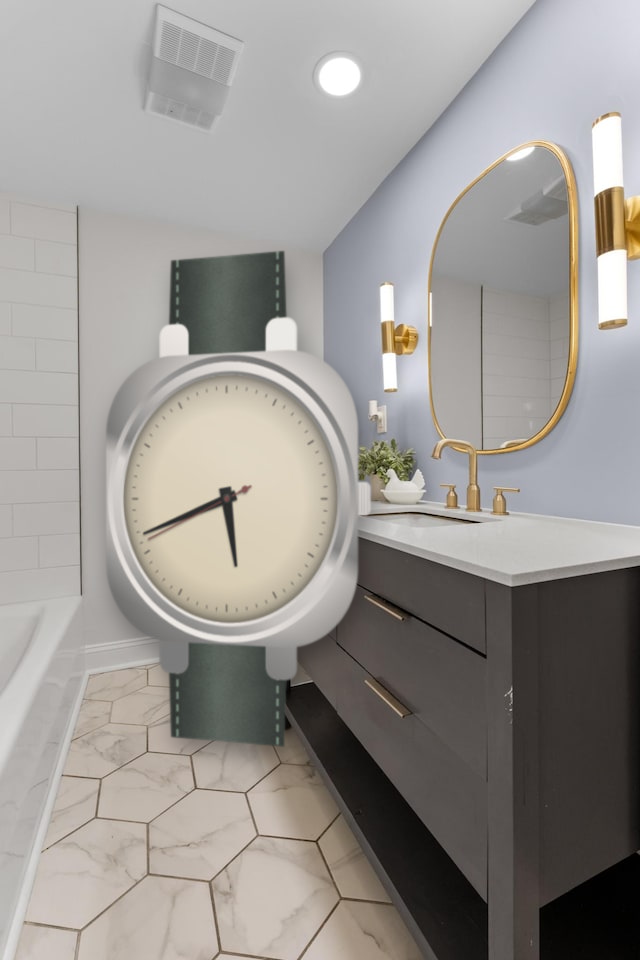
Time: **5:41:41**
